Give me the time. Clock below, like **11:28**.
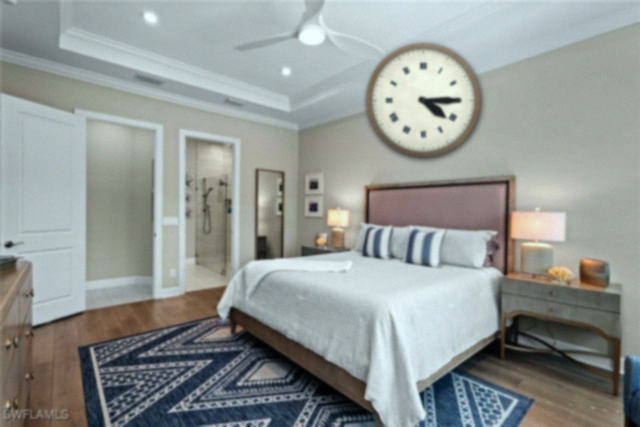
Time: **4:15**
